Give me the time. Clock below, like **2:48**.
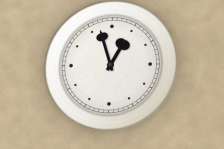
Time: **12:57**
